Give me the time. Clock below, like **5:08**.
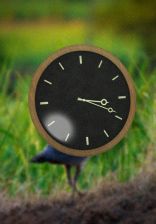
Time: **3:19**
